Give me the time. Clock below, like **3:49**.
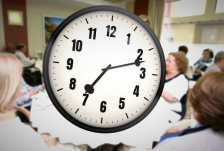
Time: **7:12**
